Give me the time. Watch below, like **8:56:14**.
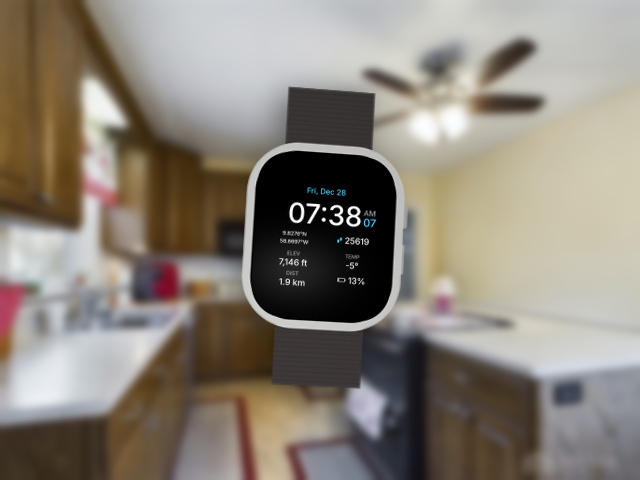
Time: **7:38:07**
